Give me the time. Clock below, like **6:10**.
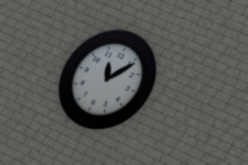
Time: **11:06**
